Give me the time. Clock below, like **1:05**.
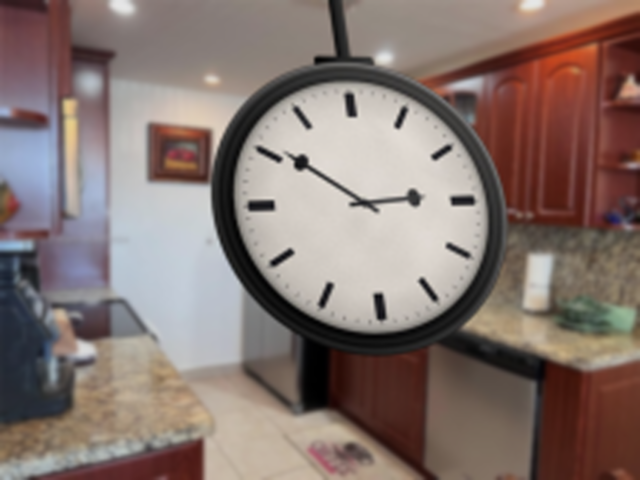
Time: **2:51**
